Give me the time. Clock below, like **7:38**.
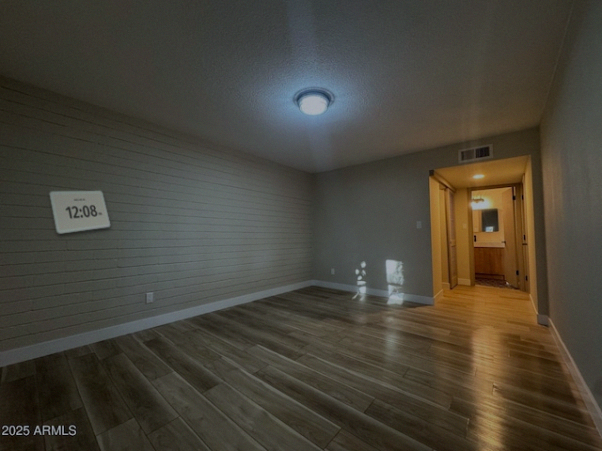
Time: **12:08**
